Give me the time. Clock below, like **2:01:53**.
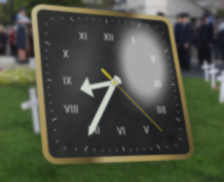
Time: **8:35:23**
